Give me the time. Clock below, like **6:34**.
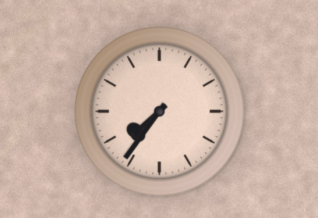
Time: **7:36**
